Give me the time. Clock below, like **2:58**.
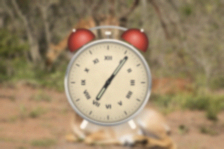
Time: **7:06**
